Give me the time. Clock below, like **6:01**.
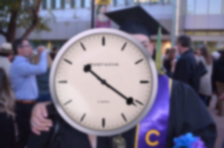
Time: **10:21**
